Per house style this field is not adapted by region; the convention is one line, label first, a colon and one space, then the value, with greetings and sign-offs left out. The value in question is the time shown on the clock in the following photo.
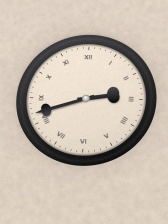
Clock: 2:42
